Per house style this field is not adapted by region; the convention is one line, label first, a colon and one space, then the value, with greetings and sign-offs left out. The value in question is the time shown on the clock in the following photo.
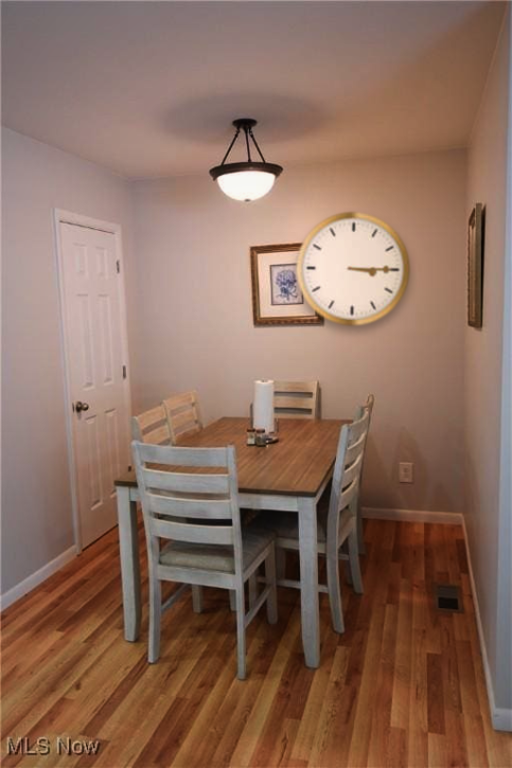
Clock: 3:15
